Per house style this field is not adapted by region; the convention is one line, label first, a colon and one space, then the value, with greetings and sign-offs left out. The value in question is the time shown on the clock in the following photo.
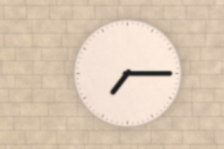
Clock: 7:15
